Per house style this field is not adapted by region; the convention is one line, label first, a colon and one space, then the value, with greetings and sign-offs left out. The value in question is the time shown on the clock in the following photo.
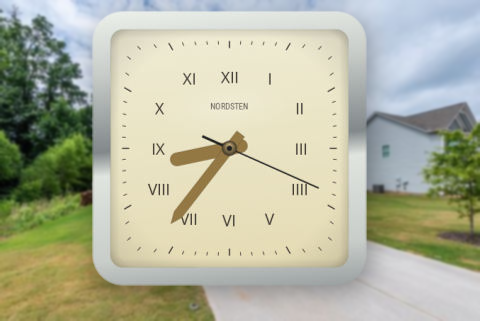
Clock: 8:36:19
